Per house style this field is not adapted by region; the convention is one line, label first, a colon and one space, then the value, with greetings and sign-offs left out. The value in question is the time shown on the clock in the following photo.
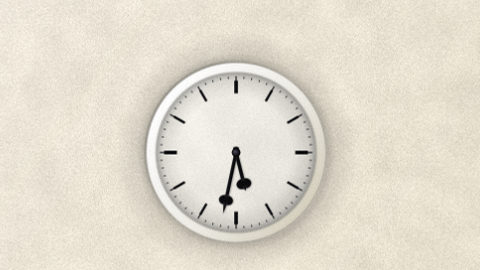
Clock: 5:32
